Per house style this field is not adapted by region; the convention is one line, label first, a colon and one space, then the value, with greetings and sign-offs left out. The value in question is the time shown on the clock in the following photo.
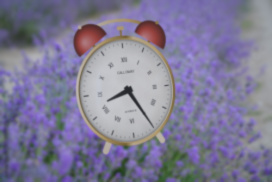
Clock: 8:25
